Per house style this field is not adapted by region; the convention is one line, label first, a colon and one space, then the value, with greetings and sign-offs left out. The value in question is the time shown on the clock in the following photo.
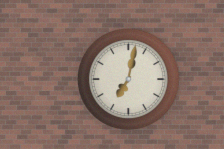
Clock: 7:02
